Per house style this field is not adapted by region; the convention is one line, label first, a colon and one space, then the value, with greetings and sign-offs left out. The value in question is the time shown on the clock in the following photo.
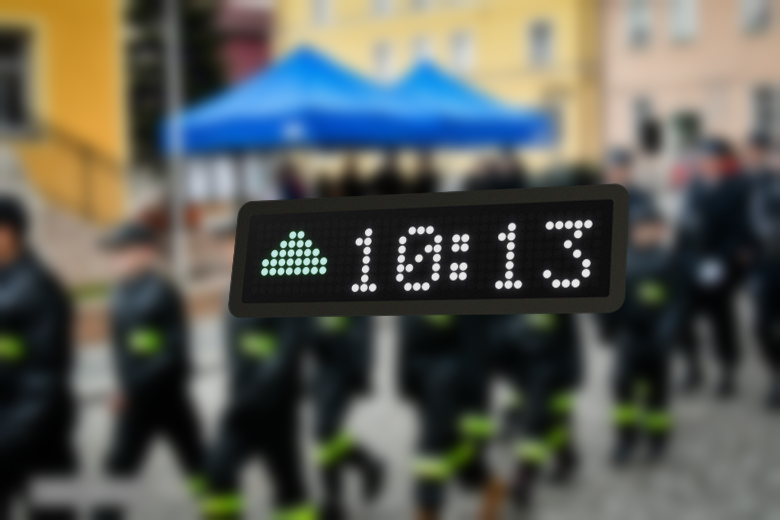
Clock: 10:13
